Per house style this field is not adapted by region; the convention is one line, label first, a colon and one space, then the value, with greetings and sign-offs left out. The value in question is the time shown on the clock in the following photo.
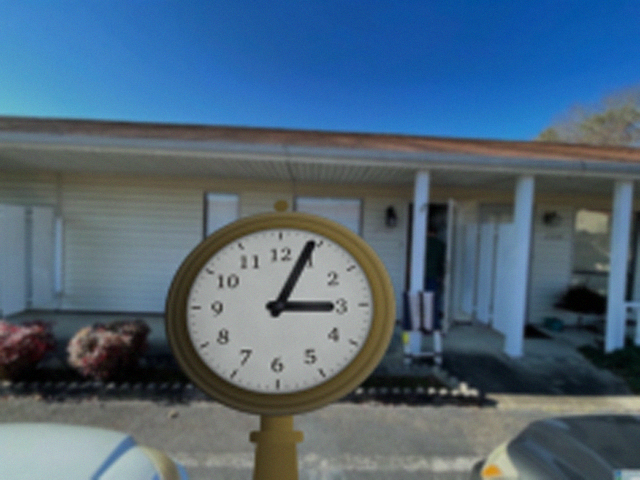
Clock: 3:04
